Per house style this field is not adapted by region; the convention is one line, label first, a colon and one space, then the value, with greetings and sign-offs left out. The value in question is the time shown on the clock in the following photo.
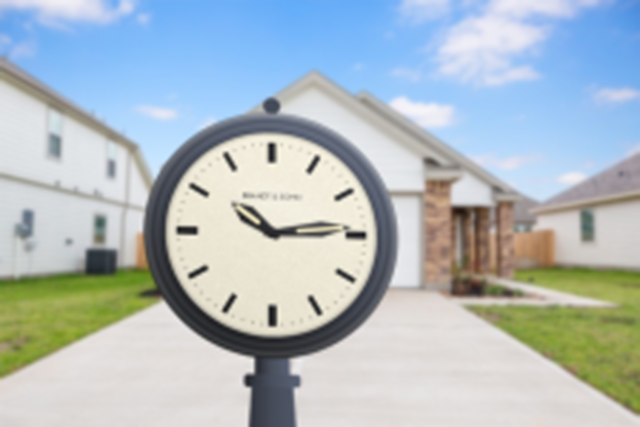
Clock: 10:14
